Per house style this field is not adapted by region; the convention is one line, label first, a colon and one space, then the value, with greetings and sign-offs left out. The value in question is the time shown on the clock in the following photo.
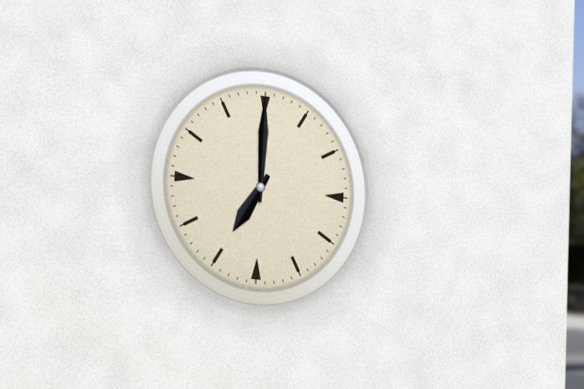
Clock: 7:00
